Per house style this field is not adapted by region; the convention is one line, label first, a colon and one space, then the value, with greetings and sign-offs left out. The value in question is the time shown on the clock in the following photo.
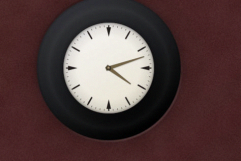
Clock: 4:12
